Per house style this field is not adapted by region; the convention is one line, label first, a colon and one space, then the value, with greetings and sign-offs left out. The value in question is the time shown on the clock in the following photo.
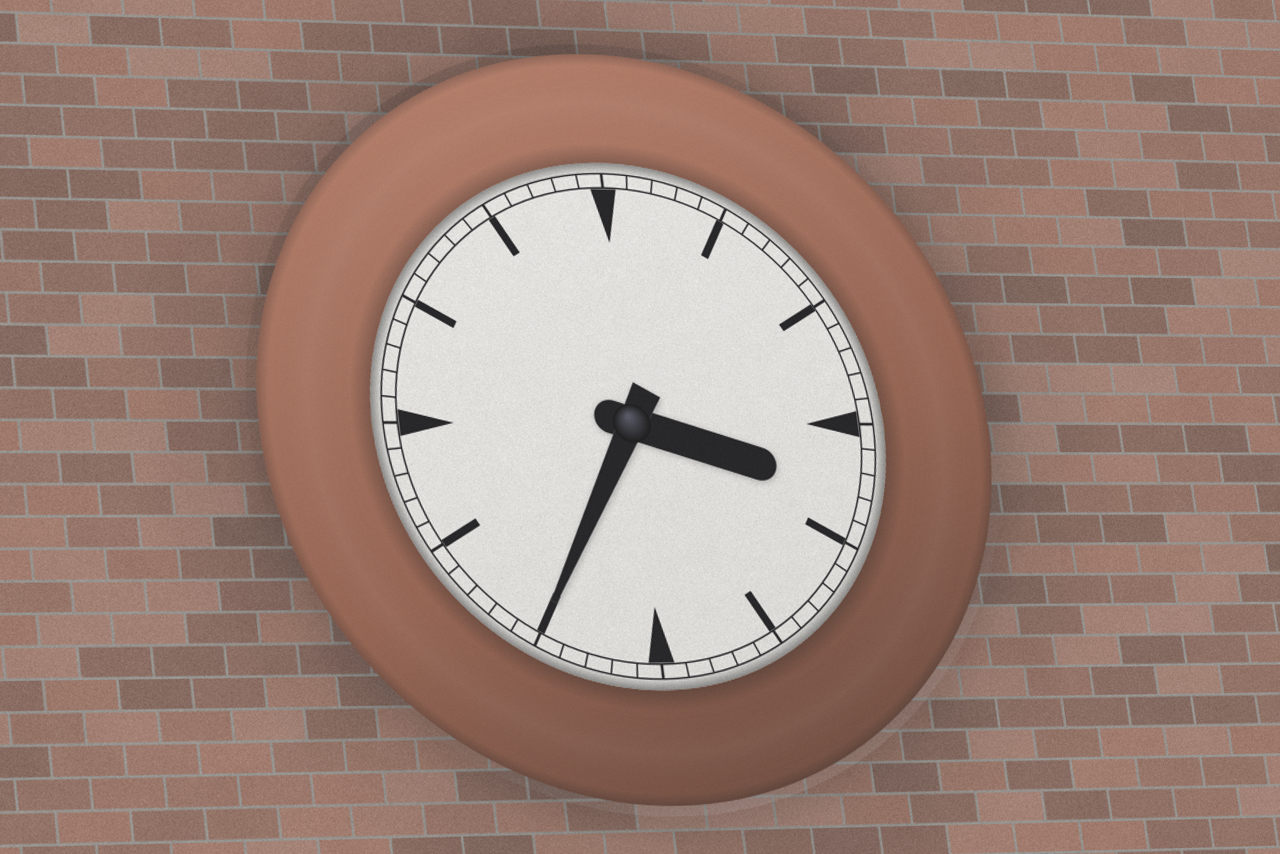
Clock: 3:35
